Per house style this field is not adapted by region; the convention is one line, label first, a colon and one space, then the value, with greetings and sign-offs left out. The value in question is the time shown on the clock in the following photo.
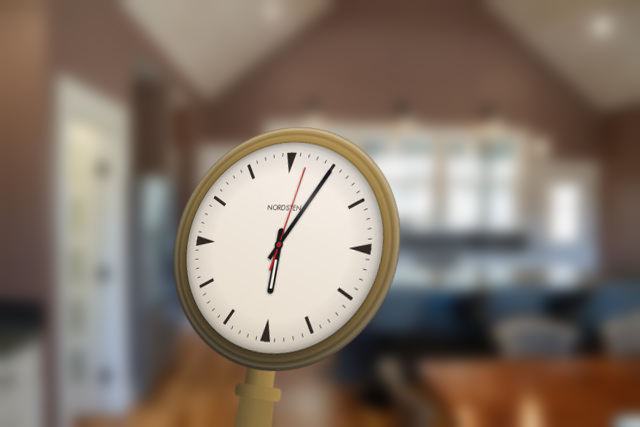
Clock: 6:05:02
